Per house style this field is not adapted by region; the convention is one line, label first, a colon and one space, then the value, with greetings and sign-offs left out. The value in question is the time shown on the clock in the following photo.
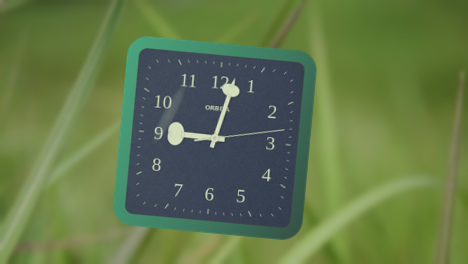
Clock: 9:02:13
